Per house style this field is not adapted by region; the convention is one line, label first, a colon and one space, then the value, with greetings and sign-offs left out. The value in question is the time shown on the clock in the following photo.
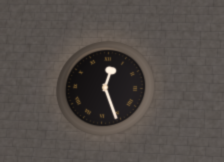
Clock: 12:26
